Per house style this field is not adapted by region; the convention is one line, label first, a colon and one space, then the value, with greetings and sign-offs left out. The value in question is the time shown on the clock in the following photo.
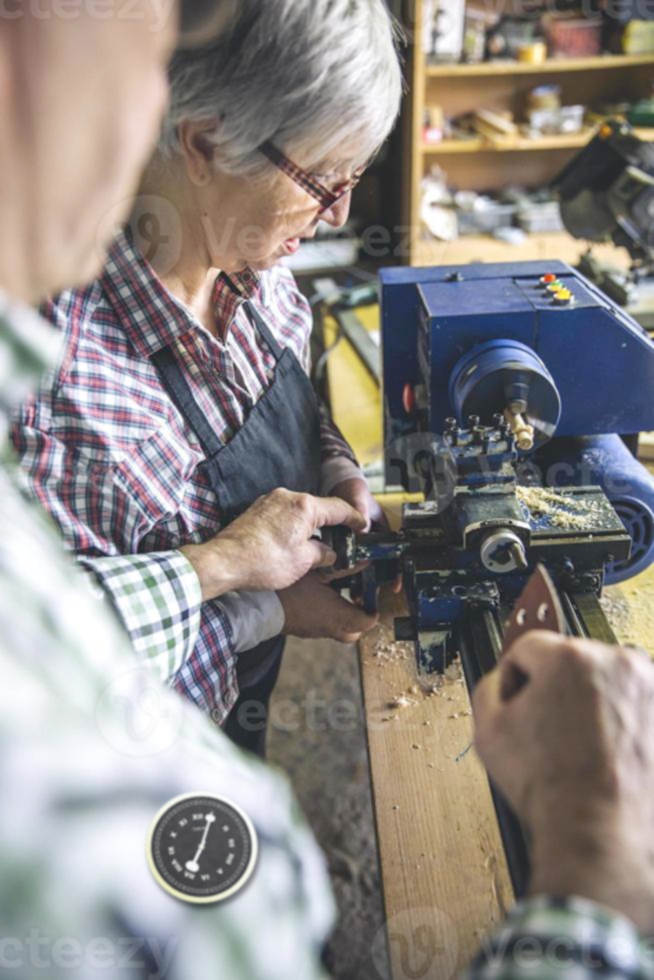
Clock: 7:04
